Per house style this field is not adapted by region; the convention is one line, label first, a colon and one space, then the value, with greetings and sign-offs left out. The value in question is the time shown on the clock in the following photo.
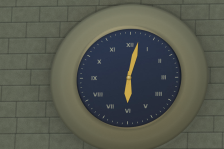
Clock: 6:02
